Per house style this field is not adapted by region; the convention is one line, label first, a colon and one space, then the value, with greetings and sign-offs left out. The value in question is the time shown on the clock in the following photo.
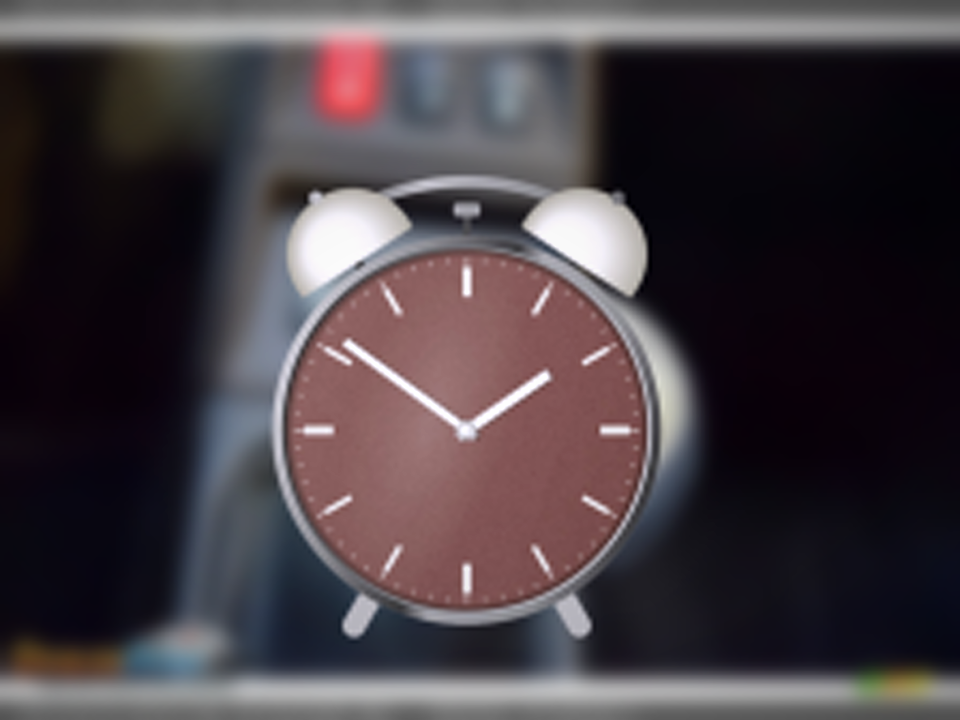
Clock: 1:51
